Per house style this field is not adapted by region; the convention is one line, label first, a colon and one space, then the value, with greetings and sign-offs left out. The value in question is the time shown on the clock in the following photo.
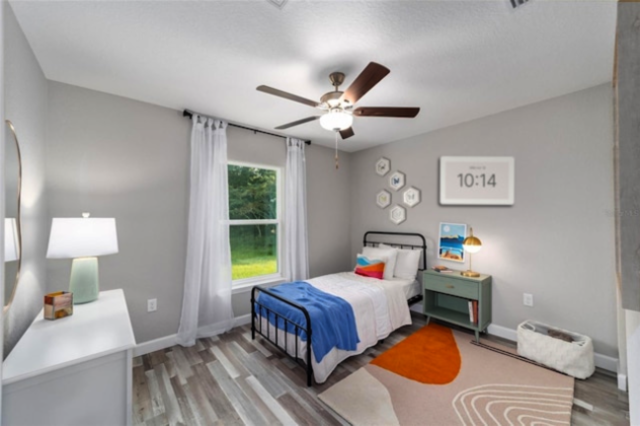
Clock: 10:14
